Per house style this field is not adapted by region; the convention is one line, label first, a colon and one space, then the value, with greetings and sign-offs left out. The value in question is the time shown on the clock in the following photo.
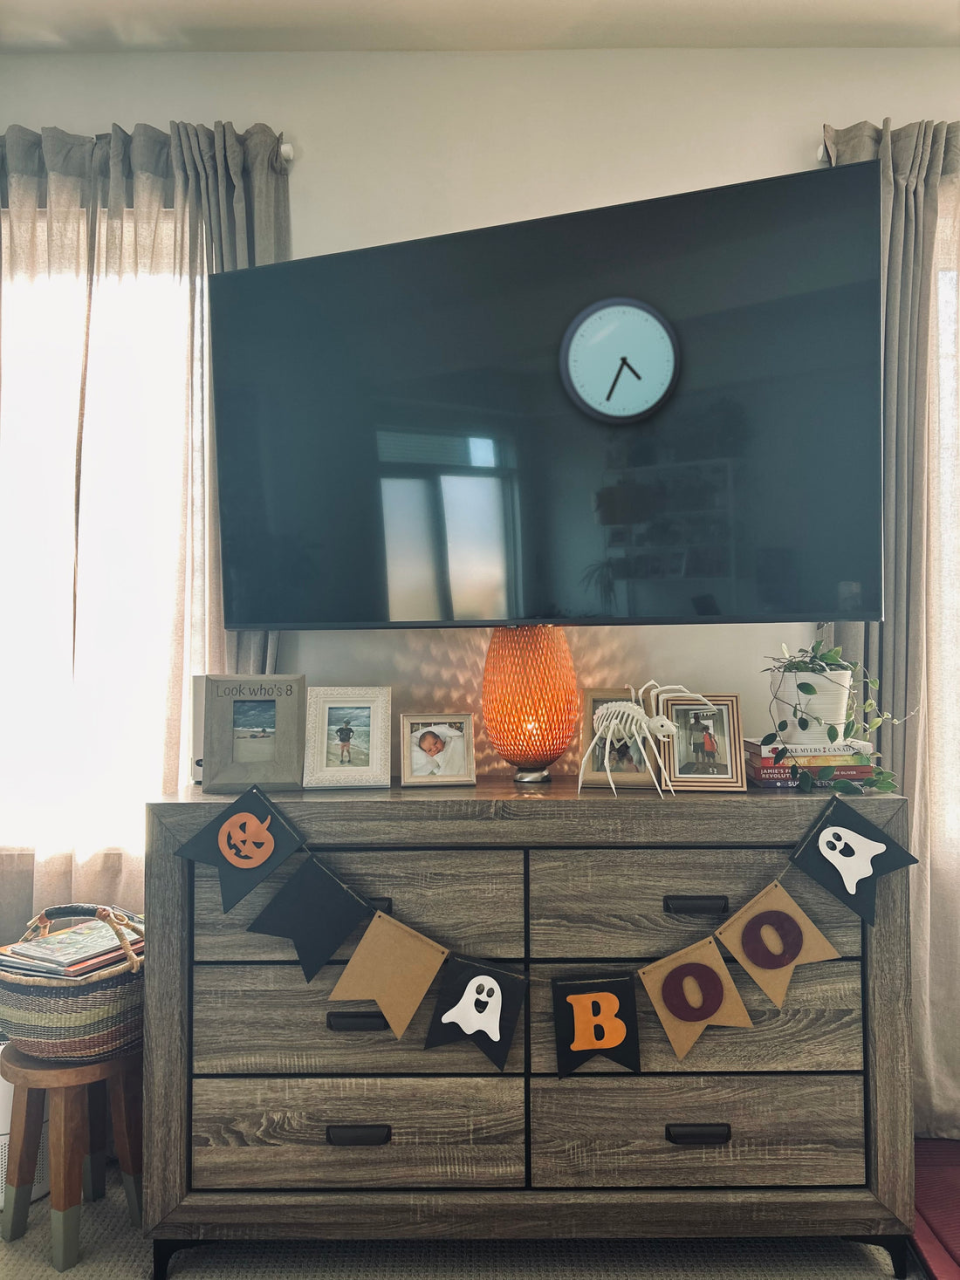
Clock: 4:34
